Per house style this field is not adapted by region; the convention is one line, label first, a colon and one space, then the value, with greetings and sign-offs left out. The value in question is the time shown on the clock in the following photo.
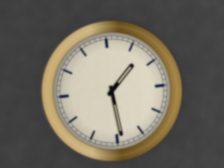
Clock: 1:29
